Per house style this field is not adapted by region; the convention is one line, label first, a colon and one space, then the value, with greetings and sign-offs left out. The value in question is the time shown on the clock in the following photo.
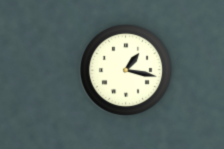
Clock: 1:17
